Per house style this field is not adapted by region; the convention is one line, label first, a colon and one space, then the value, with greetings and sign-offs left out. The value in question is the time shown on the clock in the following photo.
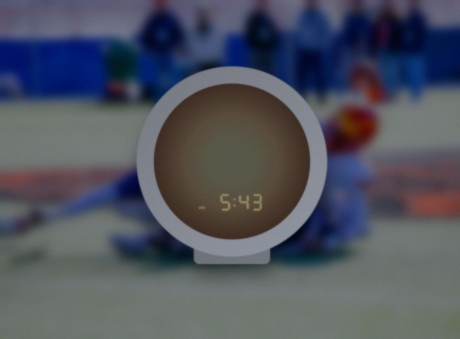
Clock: 5:43
